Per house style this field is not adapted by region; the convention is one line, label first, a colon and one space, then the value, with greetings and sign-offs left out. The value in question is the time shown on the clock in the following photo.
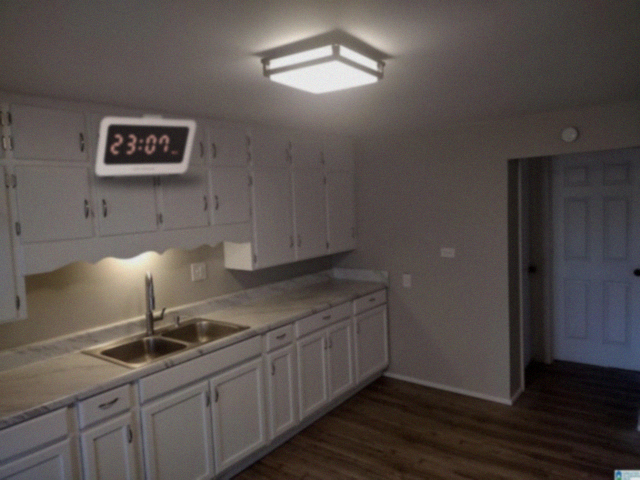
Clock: 23:07
